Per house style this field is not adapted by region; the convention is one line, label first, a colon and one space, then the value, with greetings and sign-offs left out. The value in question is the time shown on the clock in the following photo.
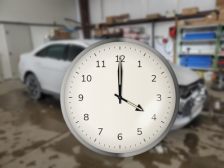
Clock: 4:00
